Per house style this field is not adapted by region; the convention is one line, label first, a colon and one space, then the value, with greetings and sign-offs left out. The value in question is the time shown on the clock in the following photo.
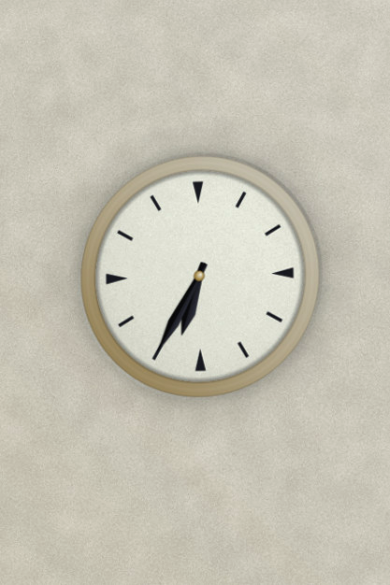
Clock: 6:35
